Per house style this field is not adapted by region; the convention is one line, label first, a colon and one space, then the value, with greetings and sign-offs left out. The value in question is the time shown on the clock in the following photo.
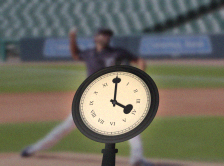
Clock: 4:00
